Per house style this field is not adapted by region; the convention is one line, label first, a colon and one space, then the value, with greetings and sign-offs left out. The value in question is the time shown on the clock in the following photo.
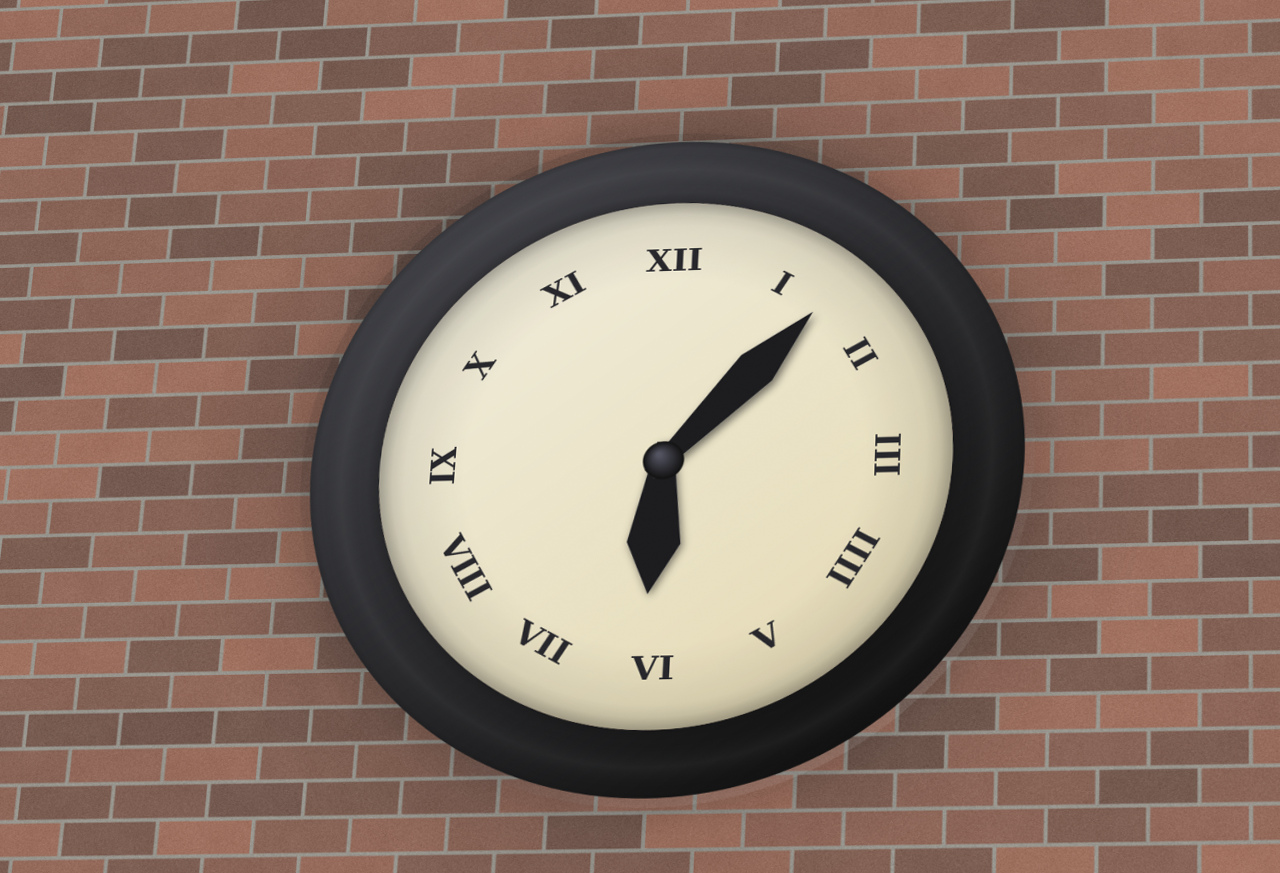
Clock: 6:07
